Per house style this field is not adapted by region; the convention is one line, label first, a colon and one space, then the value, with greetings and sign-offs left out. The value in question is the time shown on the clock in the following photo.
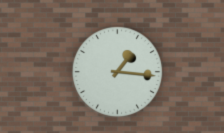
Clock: 1:16
